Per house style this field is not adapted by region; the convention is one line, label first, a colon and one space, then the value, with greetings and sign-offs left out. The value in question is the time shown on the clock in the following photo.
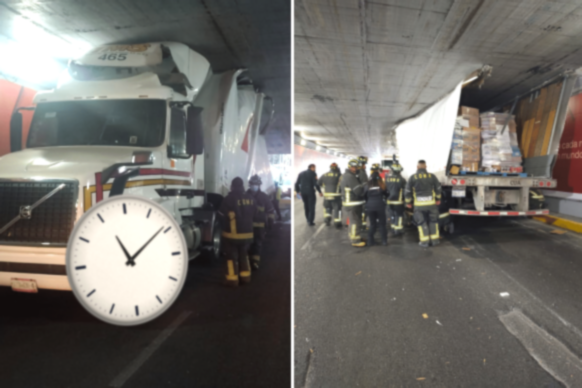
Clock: 11:09
